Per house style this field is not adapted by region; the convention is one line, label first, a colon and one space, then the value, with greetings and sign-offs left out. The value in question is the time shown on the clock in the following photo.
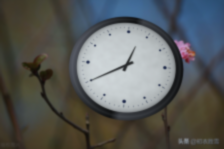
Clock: 12:40
